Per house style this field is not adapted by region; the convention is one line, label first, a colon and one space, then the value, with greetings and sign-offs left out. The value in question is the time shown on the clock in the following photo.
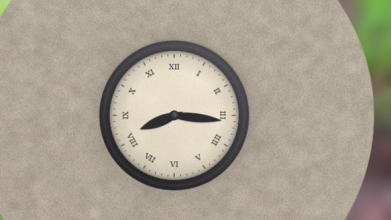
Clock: 8:16
